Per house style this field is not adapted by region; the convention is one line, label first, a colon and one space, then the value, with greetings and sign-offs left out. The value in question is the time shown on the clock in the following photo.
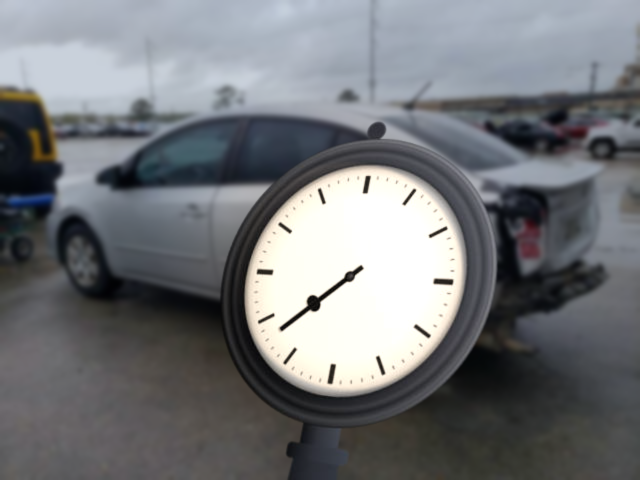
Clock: 7:38
